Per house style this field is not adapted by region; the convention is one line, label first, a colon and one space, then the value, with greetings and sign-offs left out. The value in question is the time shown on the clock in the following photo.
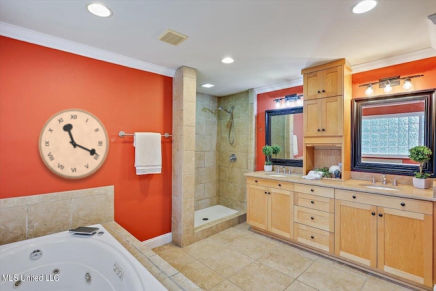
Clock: 11:19
